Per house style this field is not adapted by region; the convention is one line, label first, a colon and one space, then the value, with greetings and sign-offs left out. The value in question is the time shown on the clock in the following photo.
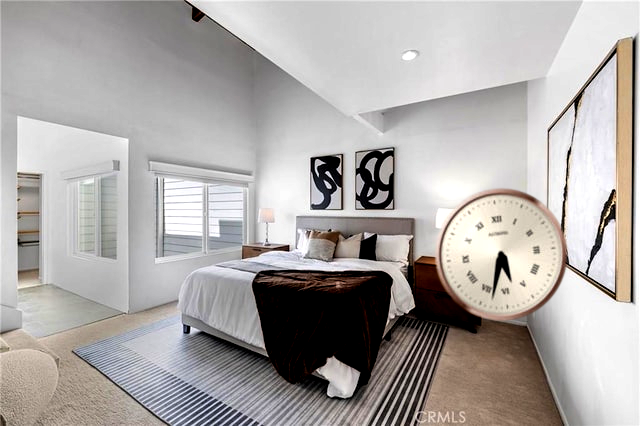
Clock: 5:33
